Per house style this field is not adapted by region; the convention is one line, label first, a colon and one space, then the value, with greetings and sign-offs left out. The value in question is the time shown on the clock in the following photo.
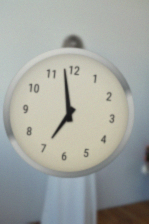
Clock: 6:58
